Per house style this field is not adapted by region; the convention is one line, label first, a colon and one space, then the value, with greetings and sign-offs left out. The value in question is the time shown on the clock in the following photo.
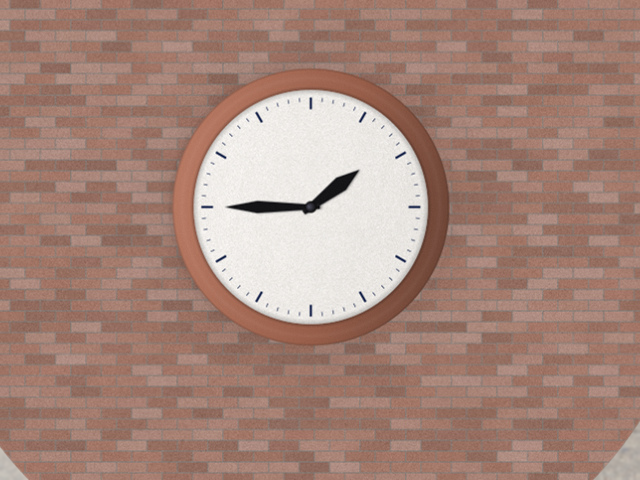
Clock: 1:45
